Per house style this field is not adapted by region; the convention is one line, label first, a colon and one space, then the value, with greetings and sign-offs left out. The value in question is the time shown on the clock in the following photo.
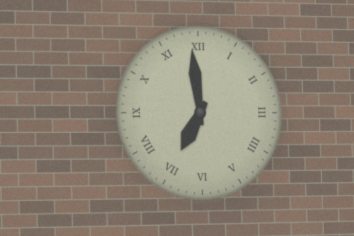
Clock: 6:59
